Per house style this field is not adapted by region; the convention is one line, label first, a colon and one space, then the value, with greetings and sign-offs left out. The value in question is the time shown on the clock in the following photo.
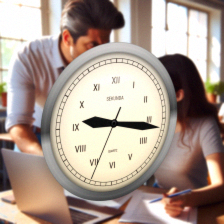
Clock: 9:16:34
